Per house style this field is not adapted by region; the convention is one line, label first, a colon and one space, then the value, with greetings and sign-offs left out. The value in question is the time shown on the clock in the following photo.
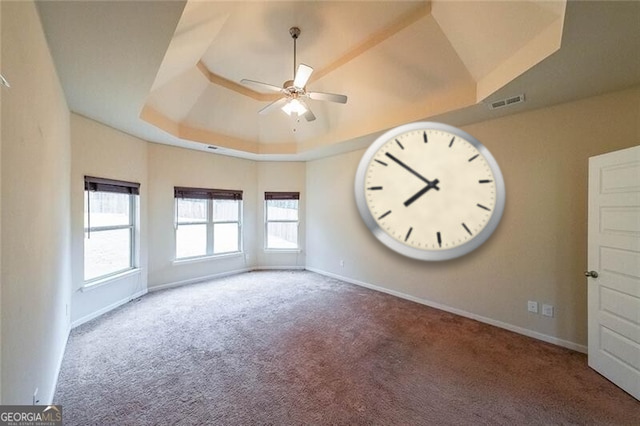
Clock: 7:52
